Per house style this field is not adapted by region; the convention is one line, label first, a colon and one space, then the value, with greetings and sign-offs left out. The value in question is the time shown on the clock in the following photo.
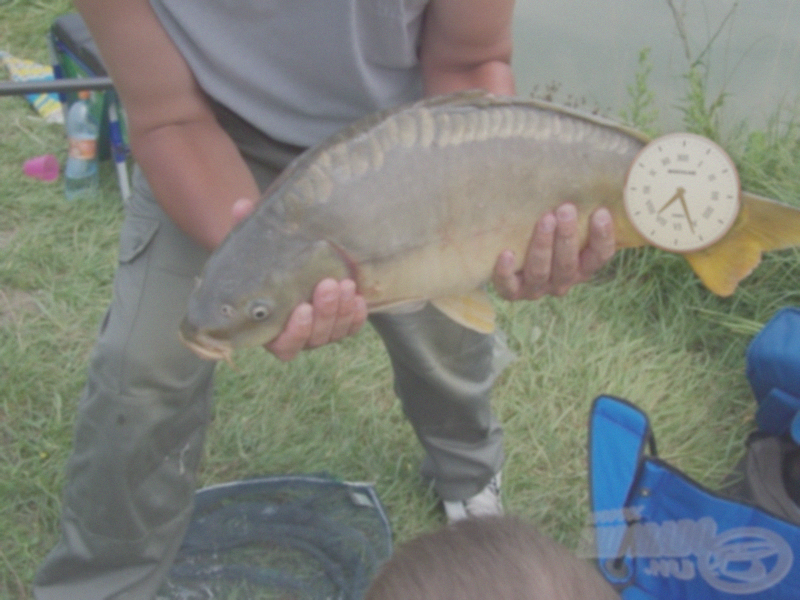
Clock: 7:26
